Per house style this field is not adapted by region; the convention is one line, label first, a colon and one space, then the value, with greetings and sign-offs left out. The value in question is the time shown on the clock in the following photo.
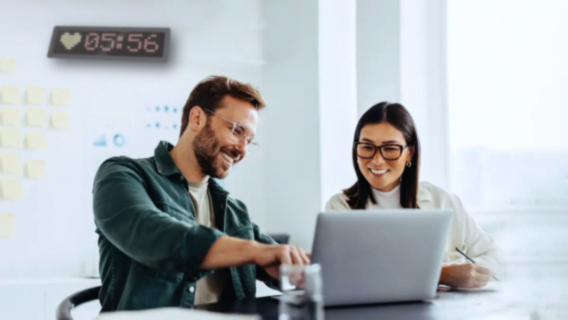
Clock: 5:56
